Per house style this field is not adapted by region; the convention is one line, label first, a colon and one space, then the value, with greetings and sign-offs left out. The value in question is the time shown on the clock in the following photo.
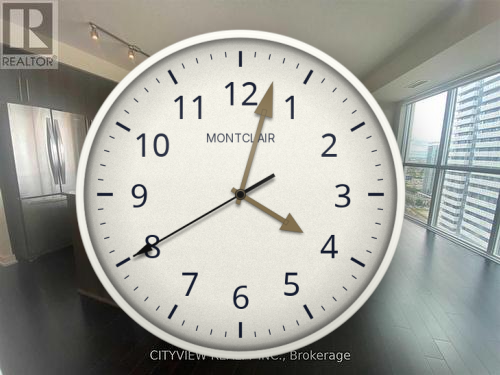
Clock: 4:02:40
